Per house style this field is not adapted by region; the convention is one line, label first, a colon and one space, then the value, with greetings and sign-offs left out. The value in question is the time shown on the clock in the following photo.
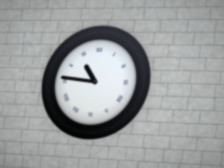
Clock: 10:46
